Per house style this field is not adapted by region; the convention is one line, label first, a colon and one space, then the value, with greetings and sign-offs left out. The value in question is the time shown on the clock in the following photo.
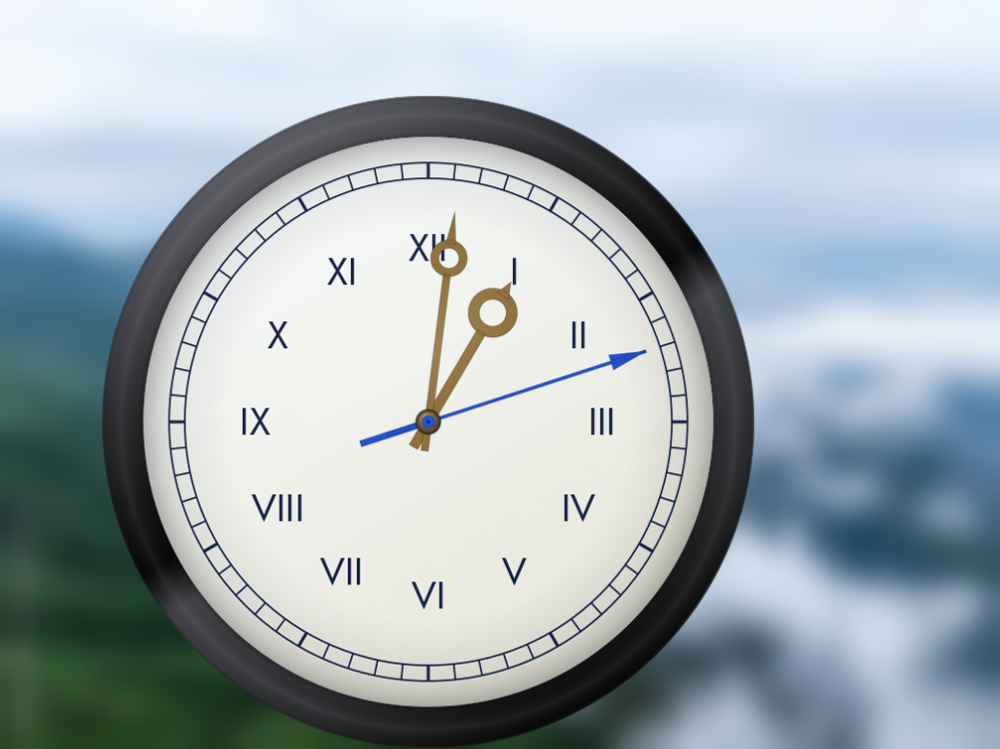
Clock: 1:01:12
